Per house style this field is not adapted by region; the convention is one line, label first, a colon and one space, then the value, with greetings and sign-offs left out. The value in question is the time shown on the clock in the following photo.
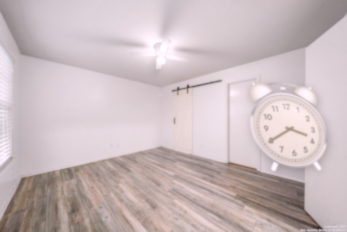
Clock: 3:40
